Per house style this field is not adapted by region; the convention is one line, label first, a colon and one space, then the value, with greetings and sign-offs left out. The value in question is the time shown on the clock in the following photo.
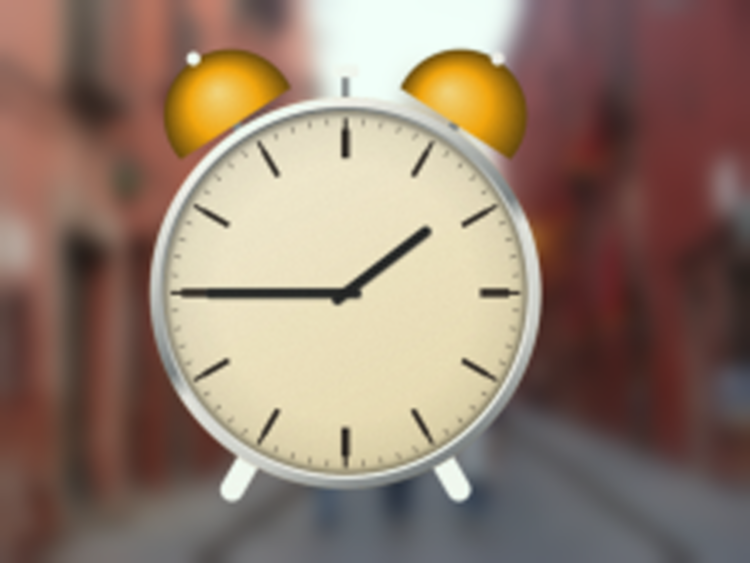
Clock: 1:45
